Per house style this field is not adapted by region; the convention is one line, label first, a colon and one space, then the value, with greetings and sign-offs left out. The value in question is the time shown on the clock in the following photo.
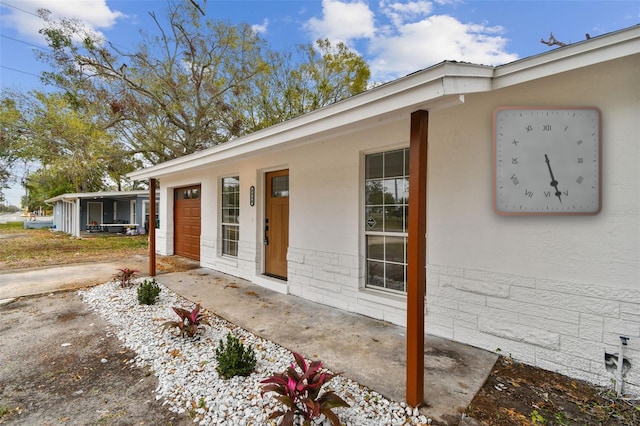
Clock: 5:27
